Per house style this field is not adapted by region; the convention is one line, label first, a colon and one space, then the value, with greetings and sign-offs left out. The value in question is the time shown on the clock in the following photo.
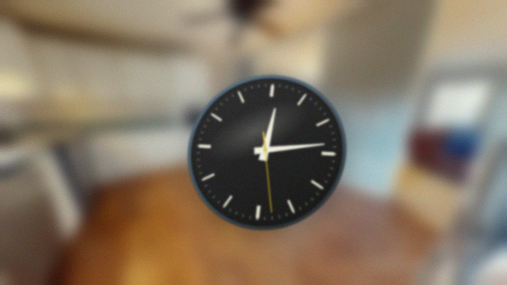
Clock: 12:13:28
